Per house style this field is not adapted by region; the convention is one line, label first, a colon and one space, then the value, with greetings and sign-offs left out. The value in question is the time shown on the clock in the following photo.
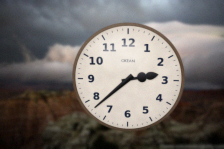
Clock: 2:38
